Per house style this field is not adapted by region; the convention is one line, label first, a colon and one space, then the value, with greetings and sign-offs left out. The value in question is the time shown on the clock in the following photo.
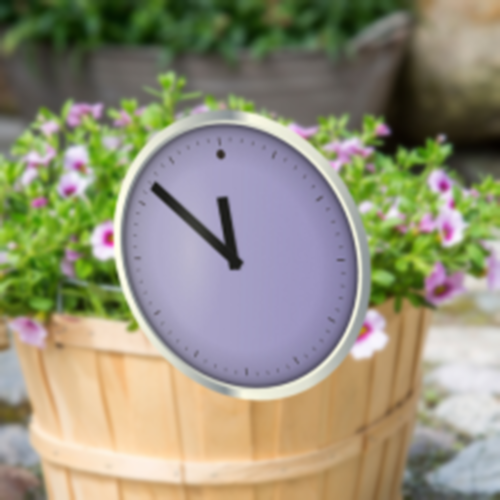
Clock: 11:52
